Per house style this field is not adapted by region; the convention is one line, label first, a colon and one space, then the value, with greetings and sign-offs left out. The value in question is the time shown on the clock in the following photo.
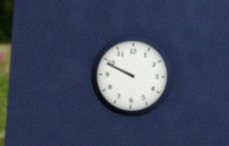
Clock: 9:49
